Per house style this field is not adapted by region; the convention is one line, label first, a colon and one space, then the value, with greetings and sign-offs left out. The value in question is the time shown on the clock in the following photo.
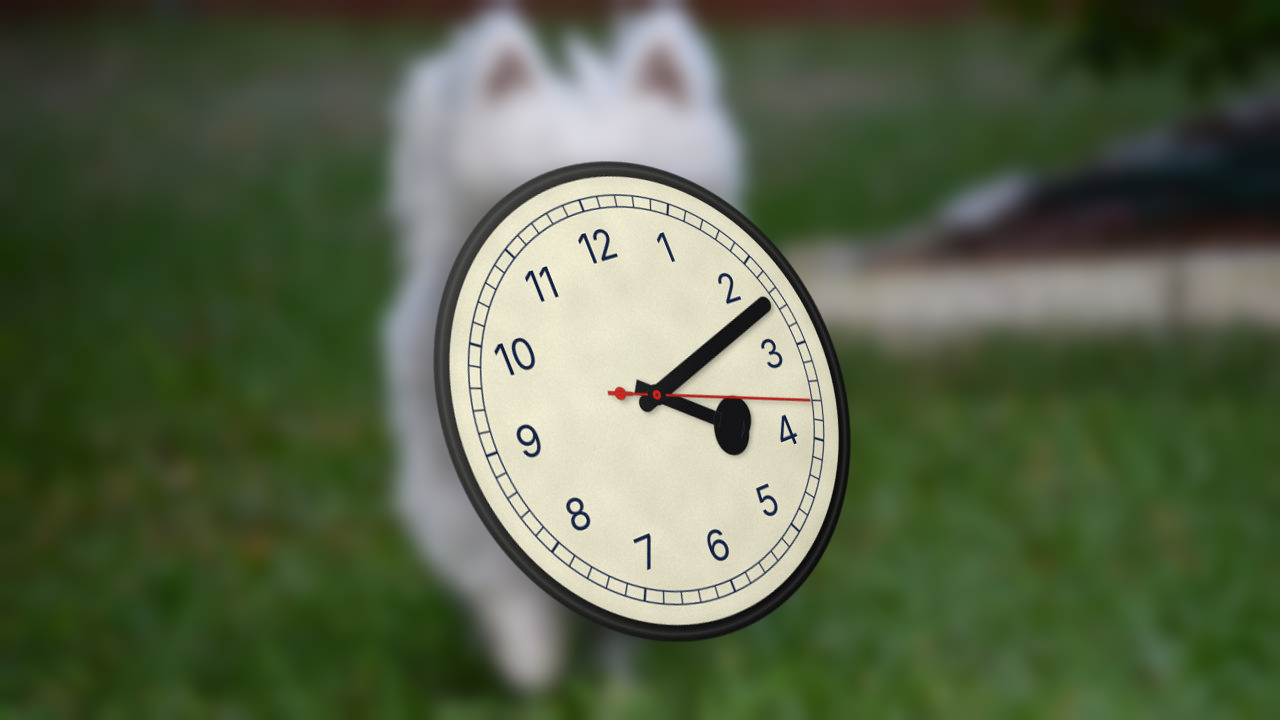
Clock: 4:12:18
